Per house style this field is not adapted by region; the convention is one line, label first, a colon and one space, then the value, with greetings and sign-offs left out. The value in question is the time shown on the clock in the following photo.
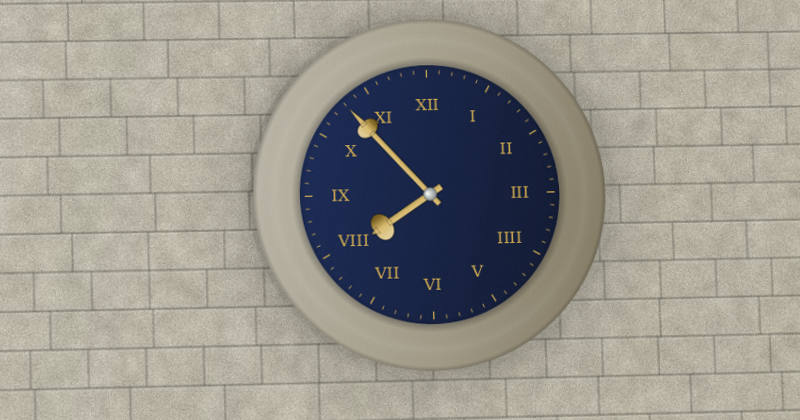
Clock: 7:53
